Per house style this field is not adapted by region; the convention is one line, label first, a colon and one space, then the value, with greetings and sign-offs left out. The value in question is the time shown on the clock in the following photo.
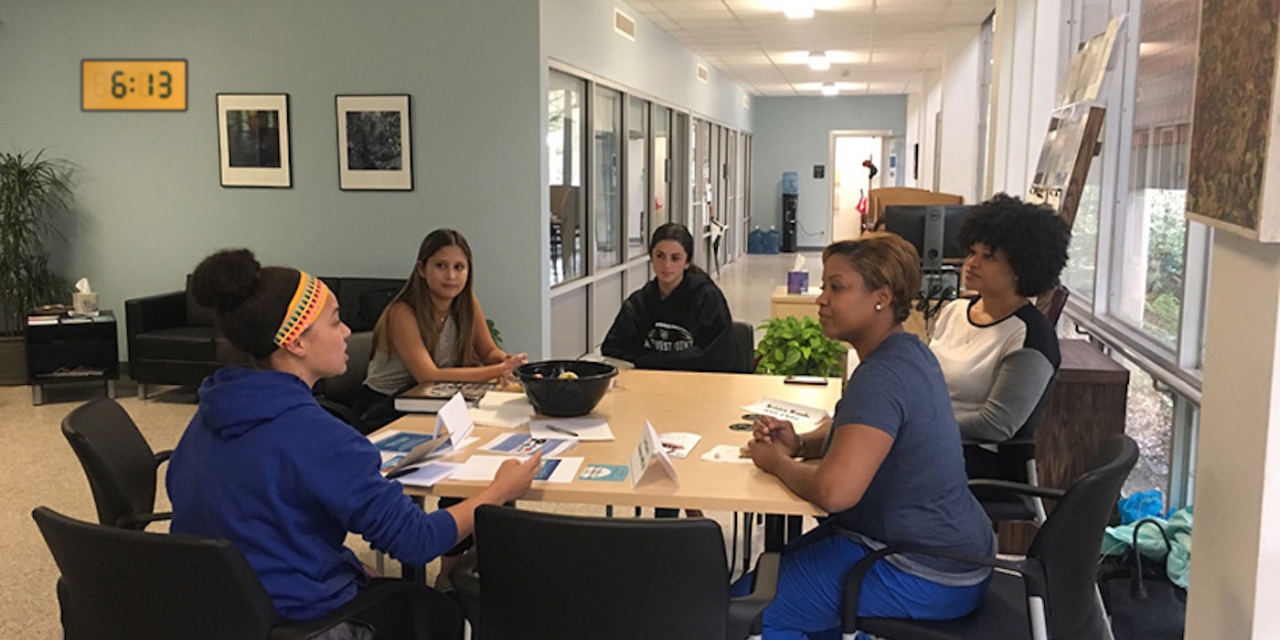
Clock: 6:13
